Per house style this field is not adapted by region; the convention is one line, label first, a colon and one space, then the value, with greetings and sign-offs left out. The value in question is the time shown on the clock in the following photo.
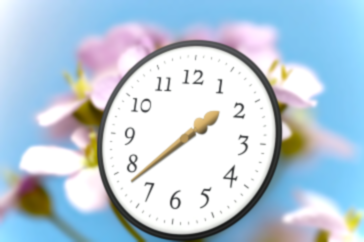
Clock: 1:38
